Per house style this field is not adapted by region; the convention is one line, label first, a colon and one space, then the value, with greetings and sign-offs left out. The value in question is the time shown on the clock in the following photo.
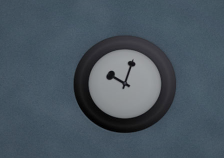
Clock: 10:03
